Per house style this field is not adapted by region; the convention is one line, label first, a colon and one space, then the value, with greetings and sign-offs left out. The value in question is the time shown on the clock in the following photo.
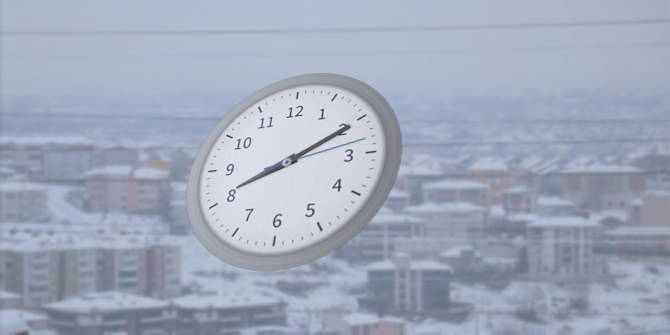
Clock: 8:10:13
